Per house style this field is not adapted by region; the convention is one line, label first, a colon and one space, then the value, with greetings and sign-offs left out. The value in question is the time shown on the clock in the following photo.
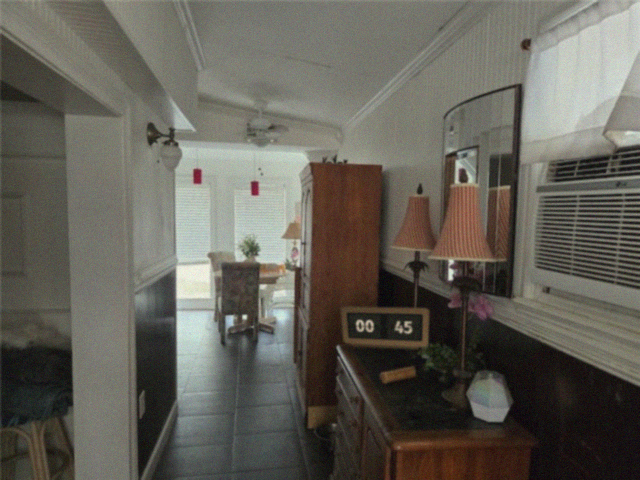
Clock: 0:45
